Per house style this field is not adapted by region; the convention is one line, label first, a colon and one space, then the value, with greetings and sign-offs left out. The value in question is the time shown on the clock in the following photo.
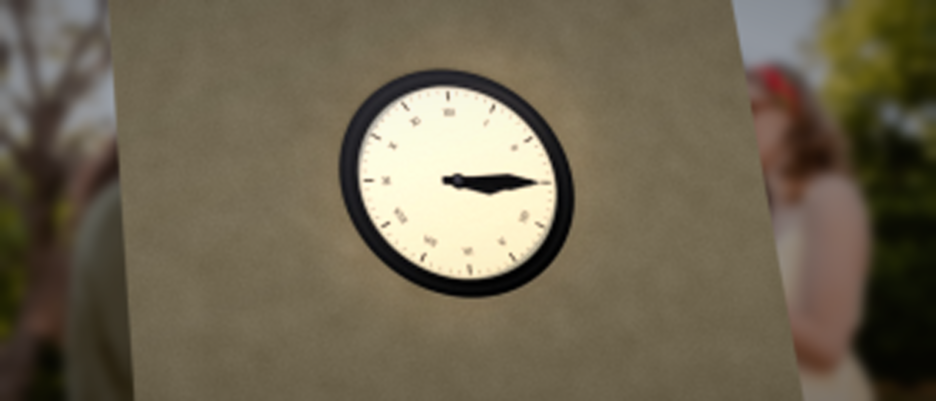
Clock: 3:15
